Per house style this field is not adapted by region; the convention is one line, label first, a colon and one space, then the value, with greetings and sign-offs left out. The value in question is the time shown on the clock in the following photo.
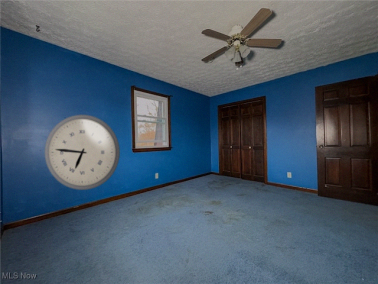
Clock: 6:46
